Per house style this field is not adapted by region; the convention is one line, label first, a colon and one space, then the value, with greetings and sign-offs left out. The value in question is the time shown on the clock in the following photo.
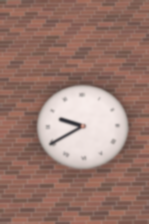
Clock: 9:40
